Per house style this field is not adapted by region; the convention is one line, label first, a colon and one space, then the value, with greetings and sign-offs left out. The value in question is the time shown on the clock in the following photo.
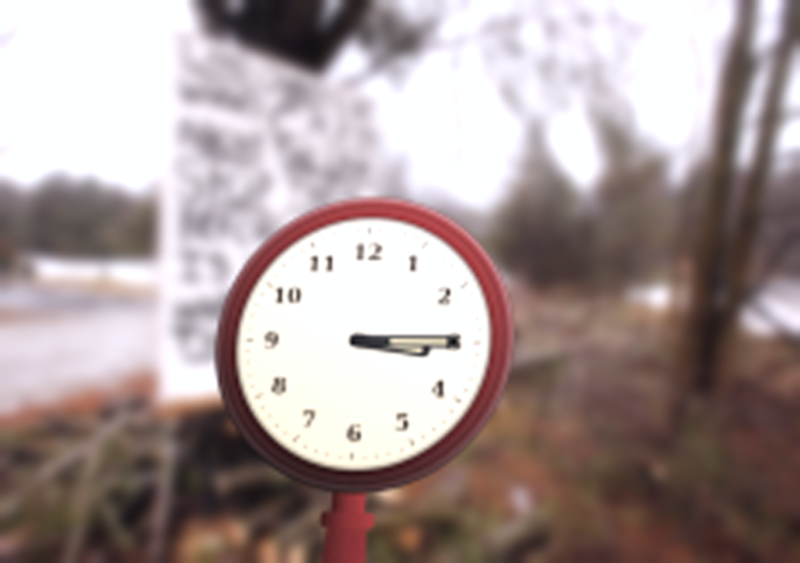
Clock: 3:15
